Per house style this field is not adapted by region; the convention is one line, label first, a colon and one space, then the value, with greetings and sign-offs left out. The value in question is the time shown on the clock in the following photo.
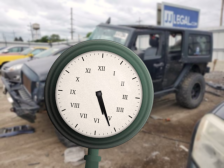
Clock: 5:26
